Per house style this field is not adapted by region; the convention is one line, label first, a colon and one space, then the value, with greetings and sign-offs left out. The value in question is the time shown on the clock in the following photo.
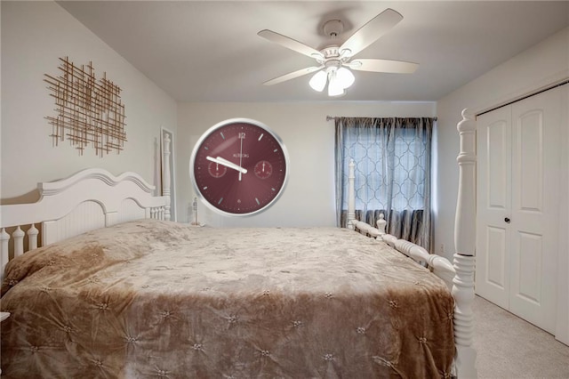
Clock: 9:48
